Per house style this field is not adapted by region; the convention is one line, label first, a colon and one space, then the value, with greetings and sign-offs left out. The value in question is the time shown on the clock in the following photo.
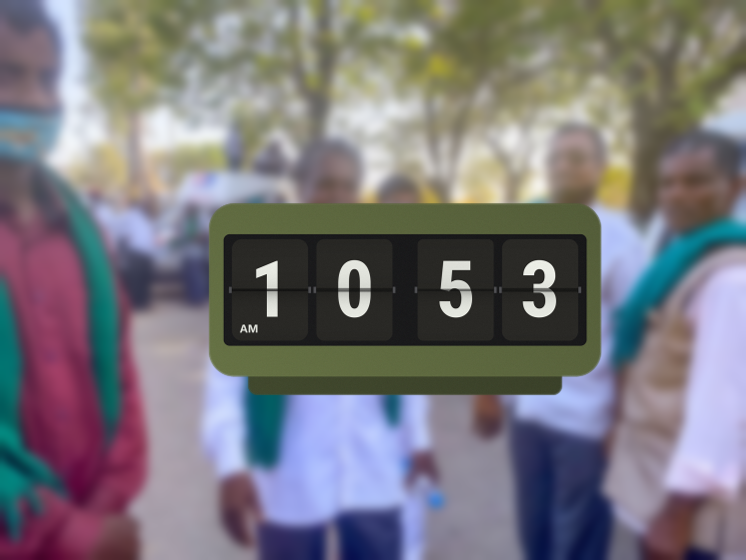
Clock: 10:53
